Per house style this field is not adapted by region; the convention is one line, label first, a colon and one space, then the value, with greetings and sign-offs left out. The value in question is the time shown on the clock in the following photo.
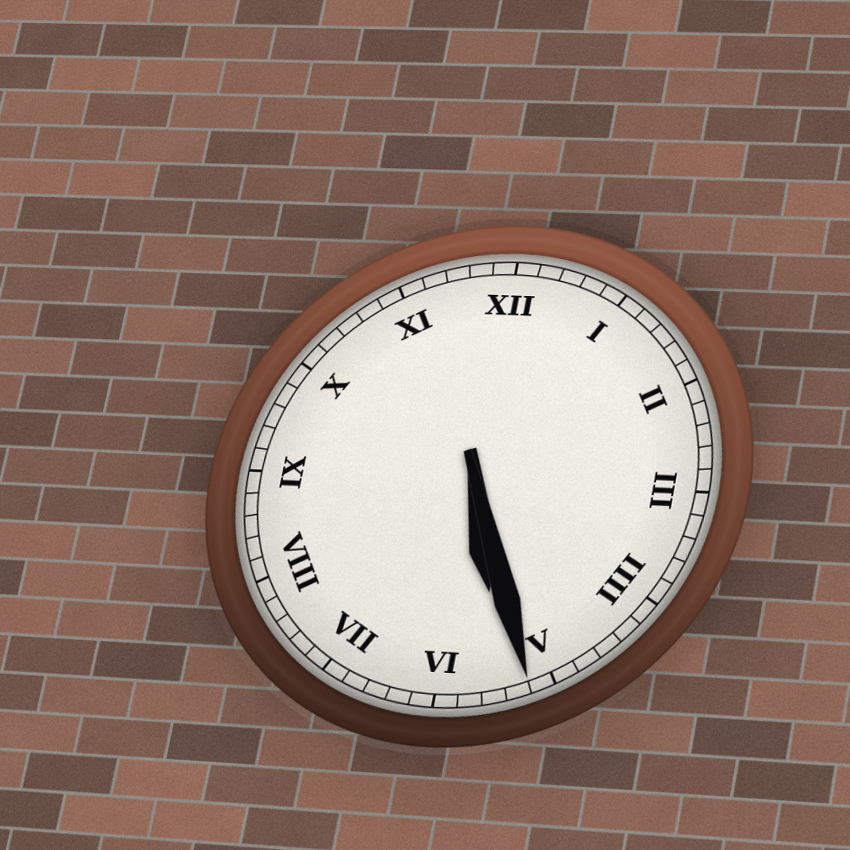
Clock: 5:26
